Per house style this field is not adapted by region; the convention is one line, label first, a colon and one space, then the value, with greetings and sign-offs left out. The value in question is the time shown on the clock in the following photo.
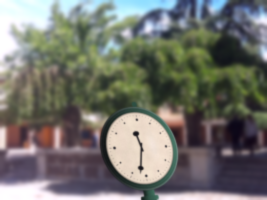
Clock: 11:32
